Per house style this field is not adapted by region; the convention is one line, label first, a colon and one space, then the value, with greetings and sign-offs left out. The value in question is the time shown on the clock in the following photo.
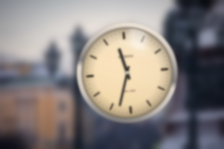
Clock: 11:33
